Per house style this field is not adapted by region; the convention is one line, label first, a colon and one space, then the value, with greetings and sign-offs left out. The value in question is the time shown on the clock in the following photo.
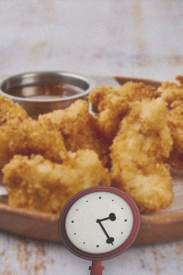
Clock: 2:25
